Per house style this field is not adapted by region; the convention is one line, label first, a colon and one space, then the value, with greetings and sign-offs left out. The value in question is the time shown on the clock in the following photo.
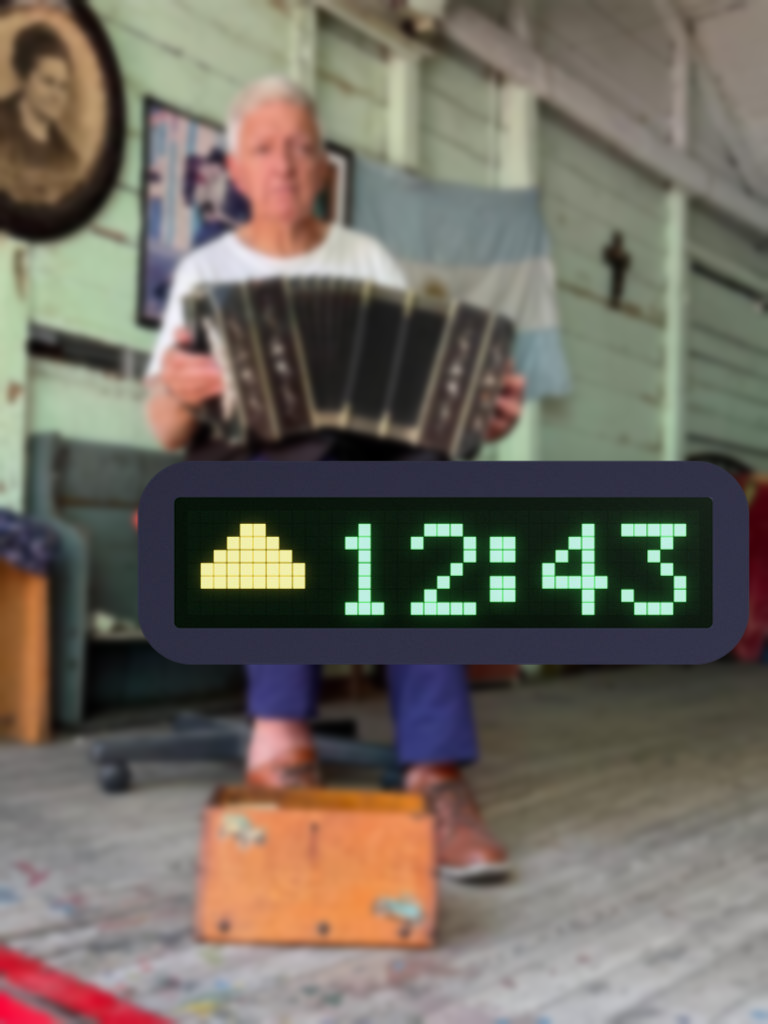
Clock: 12:43
